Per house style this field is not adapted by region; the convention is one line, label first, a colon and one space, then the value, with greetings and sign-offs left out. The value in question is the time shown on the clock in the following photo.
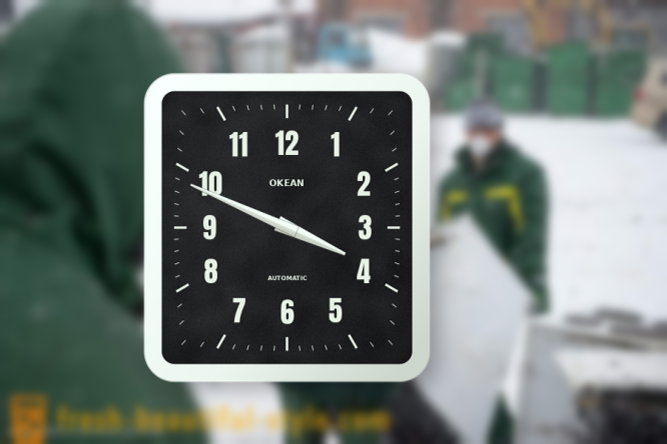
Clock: 3:49
